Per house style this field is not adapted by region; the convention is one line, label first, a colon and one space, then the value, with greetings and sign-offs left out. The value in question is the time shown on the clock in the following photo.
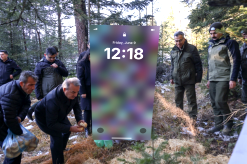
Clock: 12:18
